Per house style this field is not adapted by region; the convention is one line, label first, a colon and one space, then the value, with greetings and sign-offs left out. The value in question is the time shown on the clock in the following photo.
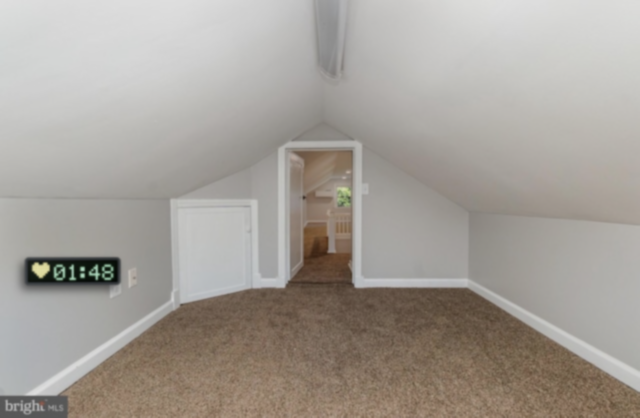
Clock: 1:48
